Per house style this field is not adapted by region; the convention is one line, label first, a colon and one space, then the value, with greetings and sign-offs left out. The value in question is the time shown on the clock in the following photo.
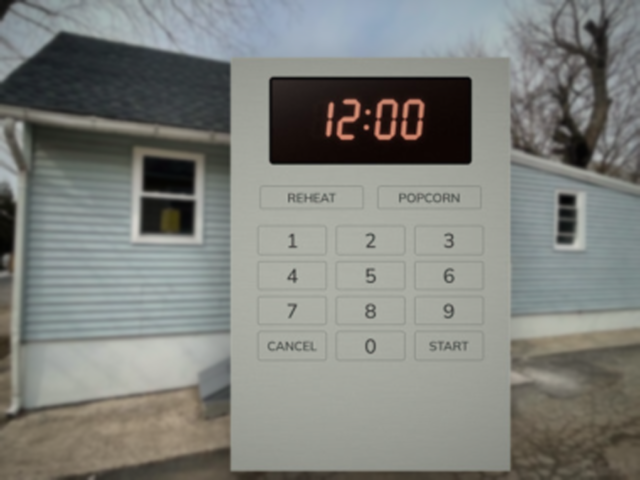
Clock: 12:00
